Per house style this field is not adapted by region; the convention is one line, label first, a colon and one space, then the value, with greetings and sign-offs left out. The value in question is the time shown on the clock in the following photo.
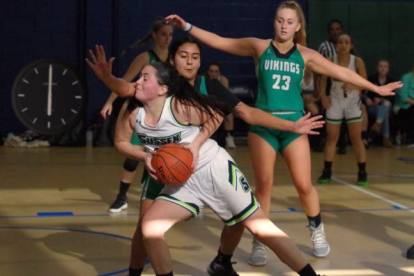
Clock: 6:00
